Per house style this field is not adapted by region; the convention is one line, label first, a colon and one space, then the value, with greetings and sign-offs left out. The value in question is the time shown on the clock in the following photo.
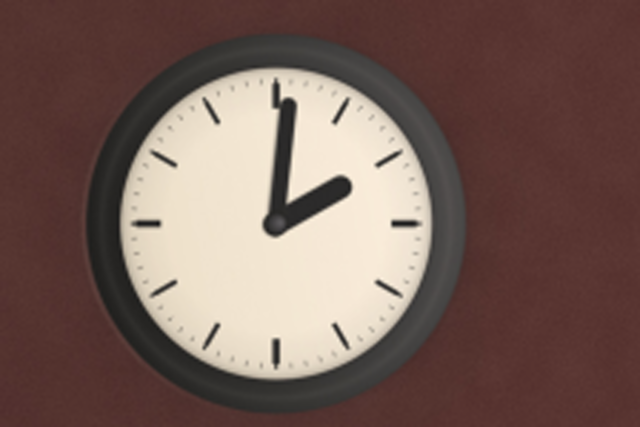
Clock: 2:01
